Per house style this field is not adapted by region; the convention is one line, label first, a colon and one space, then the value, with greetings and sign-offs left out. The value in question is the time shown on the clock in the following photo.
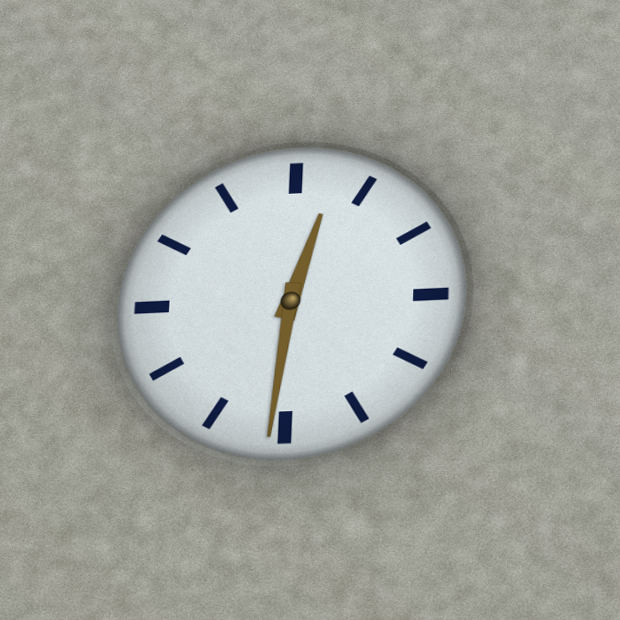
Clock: 12:31
